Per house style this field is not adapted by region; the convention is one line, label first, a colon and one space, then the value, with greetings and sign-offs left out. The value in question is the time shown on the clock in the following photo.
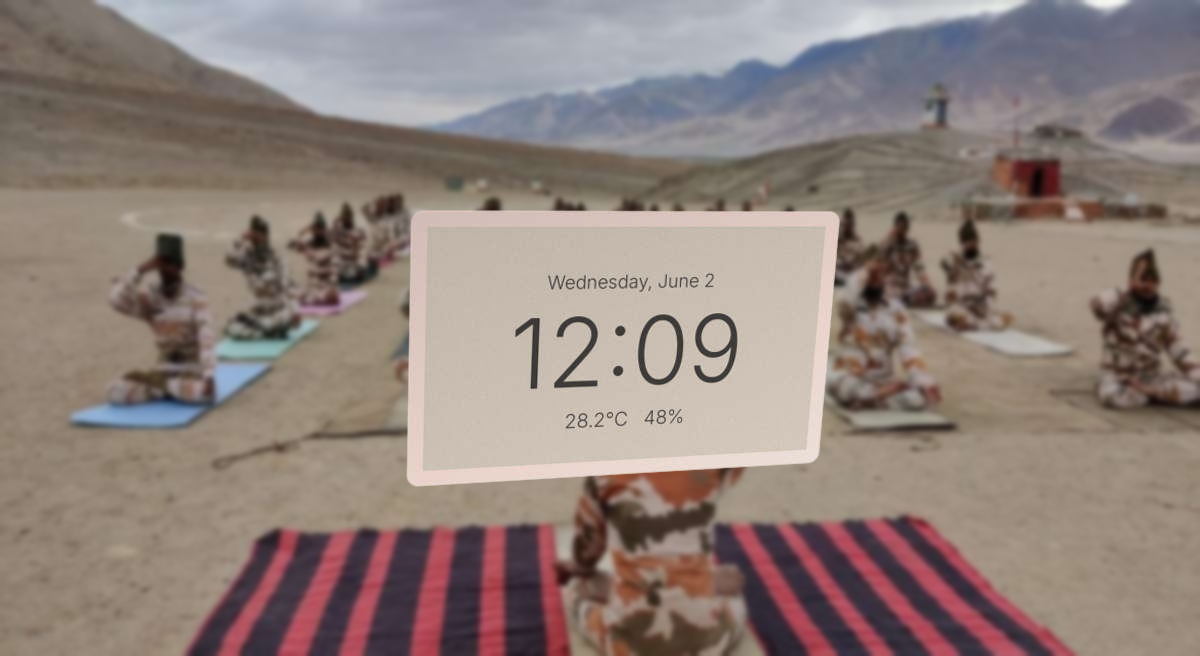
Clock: 12:09
